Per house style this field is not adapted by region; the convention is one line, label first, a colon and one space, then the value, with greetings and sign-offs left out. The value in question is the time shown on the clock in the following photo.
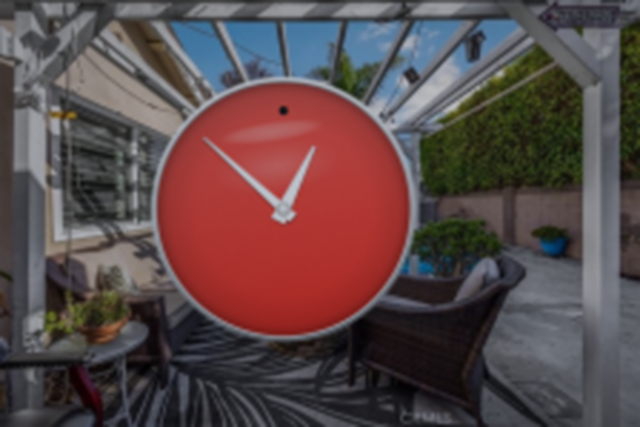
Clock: 12:52
